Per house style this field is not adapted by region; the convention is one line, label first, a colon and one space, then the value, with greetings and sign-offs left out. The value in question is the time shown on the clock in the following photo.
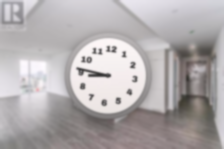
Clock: 8:46
